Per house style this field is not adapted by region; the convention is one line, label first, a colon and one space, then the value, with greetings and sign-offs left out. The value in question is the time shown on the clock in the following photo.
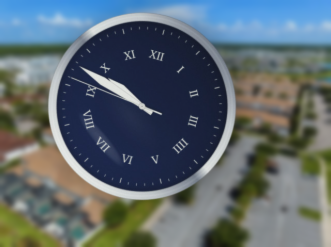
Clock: 9:47:46
